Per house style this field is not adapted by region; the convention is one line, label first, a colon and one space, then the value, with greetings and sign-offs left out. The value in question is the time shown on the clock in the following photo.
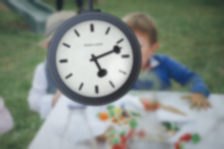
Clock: 5:12
